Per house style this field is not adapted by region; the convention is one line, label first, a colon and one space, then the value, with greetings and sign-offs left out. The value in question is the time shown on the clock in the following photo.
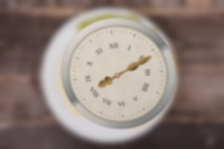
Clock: 8:11
